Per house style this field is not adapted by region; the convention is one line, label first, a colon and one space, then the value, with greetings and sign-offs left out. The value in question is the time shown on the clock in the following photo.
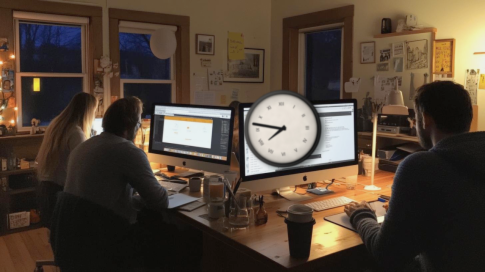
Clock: 7:47
